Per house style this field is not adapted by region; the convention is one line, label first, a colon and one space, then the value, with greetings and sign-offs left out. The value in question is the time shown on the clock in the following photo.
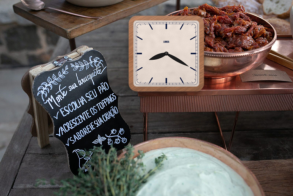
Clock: 8:20
